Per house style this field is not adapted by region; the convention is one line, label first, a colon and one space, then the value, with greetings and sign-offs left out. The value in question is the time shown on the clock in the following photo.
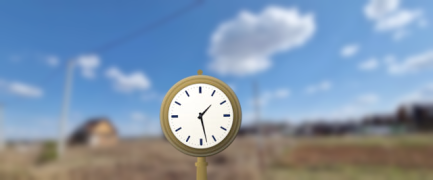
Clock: 1:28
